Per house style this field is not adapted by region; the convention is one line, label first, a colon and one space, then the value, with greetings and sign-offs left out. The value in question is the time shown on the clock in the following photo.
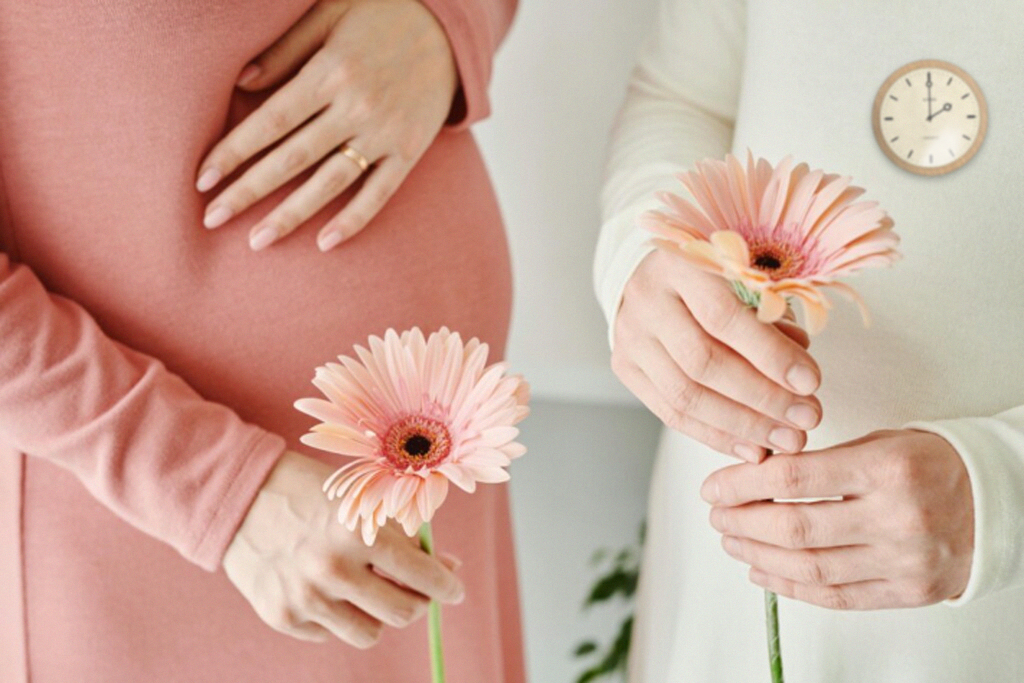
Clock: 2:00
